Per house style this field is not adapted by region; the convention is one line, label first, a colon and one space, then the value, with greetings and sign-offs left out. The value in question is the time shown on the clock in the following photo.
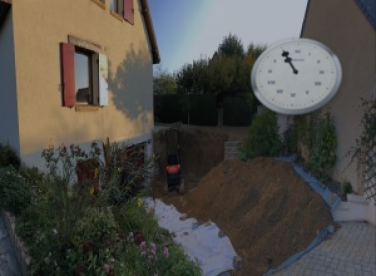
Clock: 10:55
